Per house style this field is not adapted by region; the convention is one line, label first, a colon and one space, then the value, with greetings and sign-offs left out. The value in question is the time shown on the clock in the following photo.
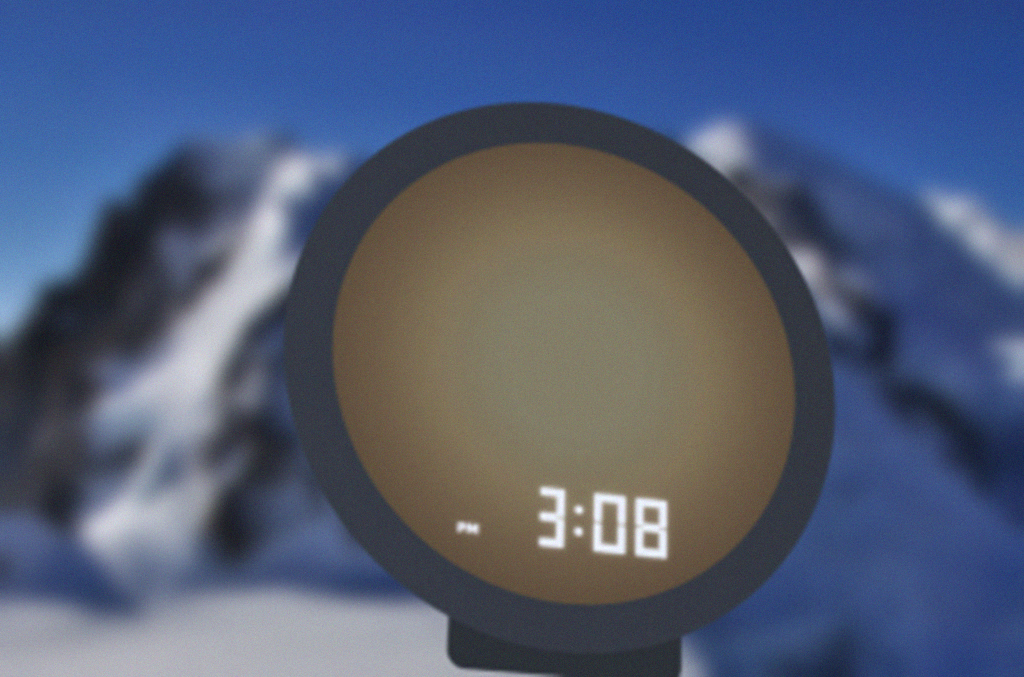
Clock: 3:08
